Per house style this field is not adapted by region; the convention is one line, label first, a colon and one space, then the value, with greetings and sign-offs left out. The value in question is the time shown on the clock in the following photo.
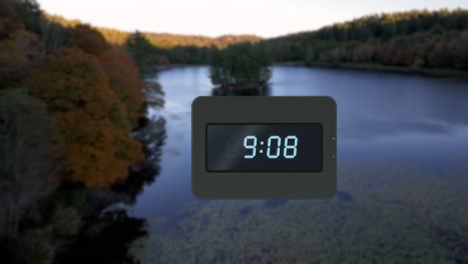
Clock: 9:08
